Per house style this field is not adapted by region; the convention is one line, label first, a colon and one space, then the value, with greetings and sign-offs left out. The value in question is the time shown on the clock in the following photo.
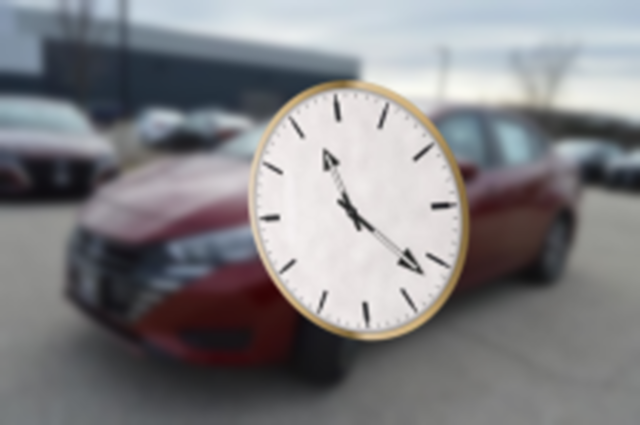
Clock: 11:22
